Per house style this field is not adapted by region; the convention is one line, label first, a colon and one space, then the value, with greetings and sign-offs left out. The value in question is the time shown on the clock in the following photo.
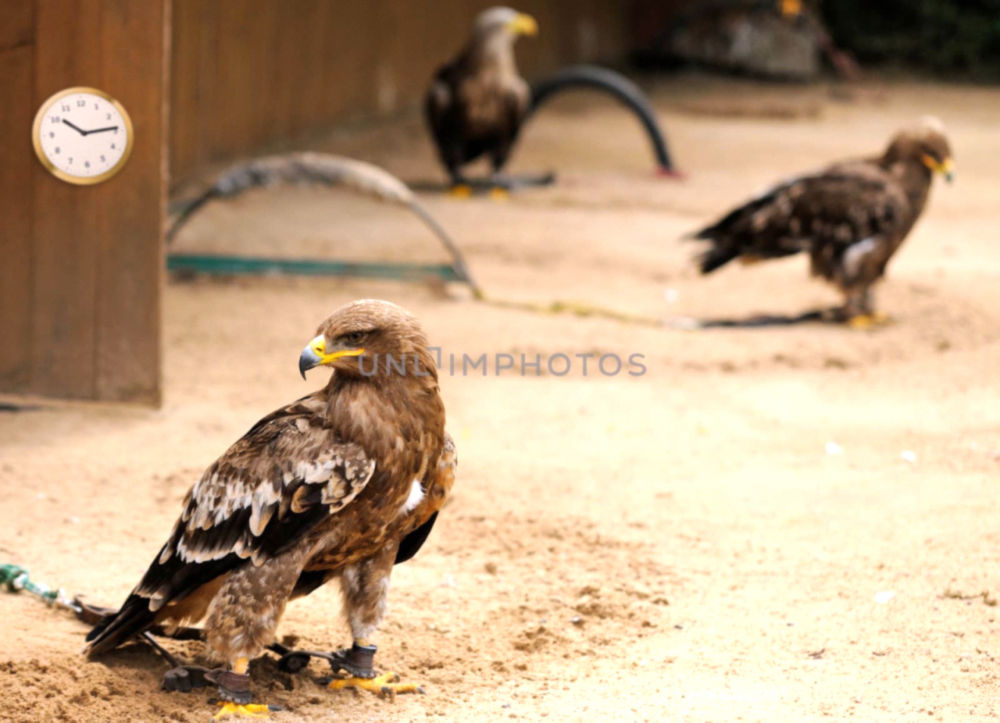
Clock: 10:14
